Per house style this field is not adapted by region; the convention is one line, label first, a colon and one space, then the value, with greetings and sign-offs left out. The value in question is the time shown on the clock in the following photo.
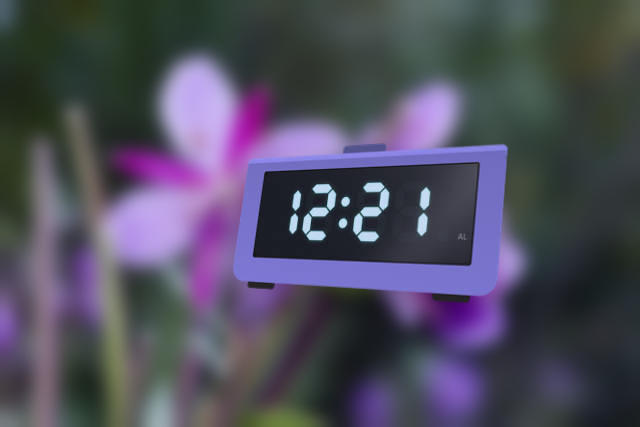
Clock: 12:21
